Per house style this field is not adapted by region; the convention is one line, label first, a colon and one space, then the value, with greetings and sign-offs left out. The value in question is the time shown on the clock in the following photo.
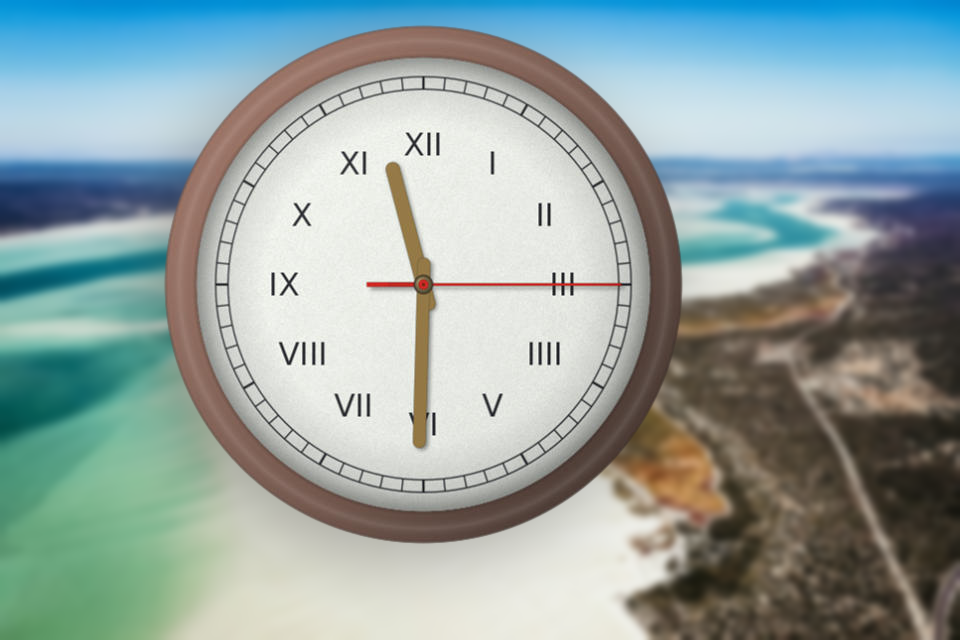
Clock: 11:30:15
